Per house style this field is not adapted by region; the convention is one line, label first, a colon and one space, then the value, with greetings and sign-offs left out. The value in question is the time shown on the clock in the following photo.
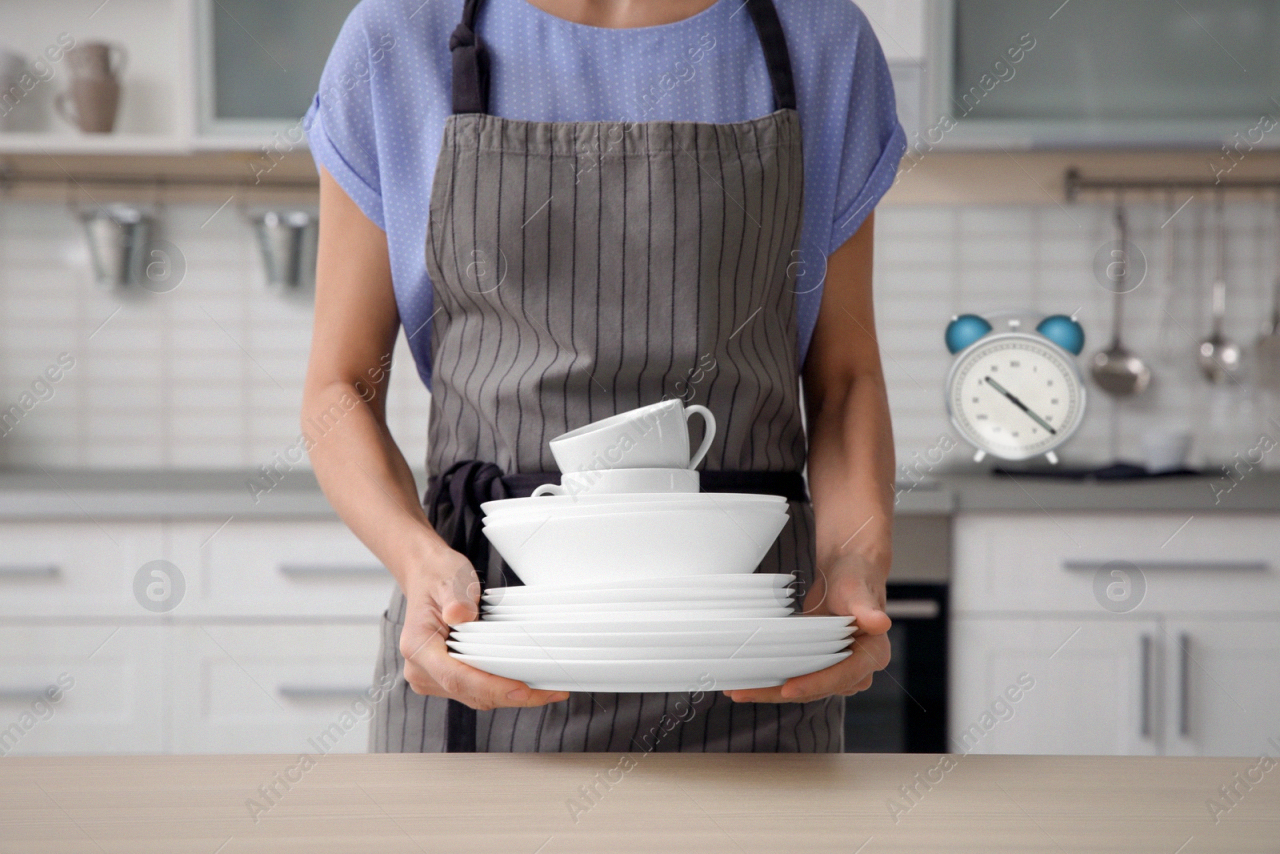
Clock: 10:22
